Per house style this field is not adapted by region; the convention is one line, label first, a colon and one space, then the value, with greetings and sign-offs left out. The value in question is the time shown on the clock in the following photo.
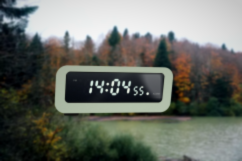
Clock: 14:04:55
